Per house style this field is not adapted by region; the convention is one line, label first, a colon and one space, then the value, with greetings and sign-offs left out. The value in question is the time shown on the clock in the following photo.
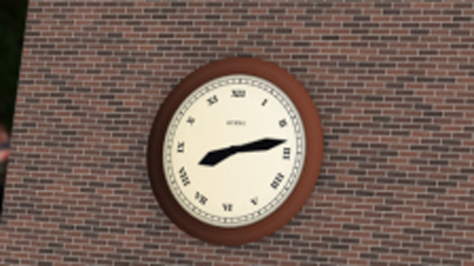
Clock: 8:13
